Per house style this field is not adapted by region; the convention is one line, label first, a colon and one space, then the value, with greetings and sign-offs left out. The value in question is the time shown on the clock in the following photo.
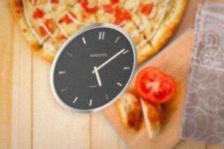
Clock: 5:09
